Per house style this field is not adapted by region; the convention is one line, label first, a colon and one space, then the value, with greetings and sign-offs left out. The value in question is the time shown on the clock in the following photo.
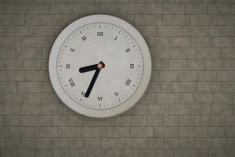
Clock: 8:34
